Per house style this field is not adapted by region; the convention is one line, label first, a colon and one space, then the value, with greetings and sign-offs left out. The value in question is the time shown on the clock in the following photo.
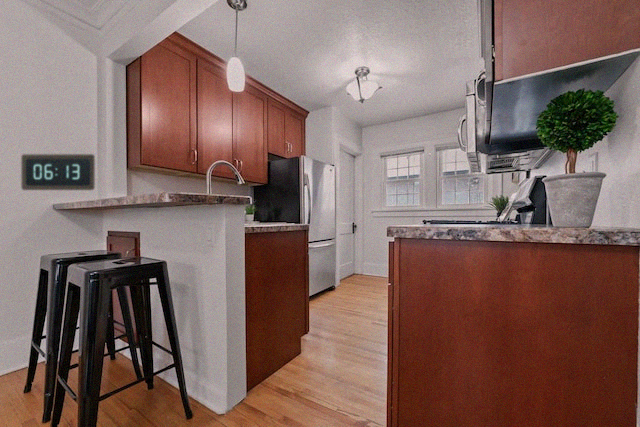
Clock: 6:13
